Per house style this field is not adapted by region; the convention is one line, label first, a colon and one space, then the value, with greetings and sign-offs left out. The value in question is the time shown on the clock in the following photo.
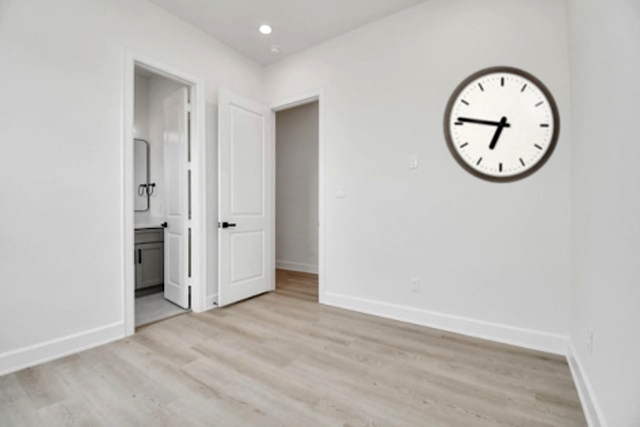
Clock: 6:46
